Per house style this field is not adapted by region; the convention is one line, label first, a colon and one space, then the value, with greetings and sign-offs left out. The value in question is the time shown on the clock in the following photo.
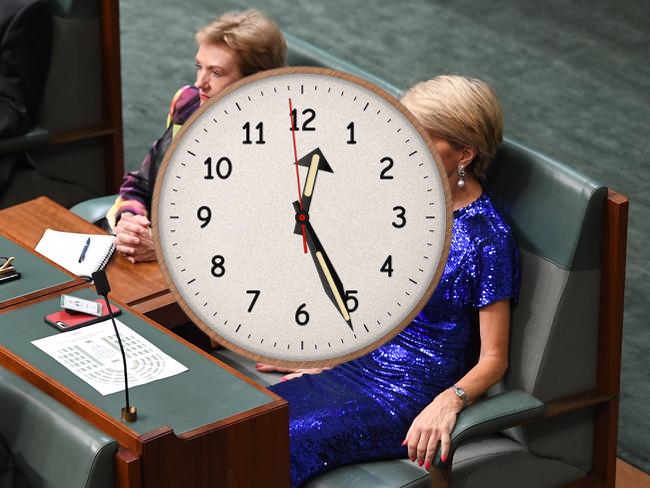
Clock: 12:25:59
